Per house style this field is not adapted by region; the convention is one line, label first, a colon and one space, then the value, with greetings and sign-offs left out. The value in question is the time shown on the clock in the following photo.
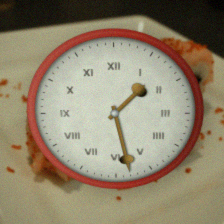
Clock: 1:28
